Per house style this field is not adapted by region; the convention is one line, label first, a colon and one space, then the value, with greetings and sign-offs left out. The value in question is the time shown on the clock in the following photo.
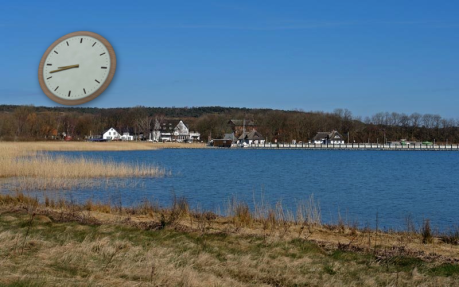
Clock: 8:42
